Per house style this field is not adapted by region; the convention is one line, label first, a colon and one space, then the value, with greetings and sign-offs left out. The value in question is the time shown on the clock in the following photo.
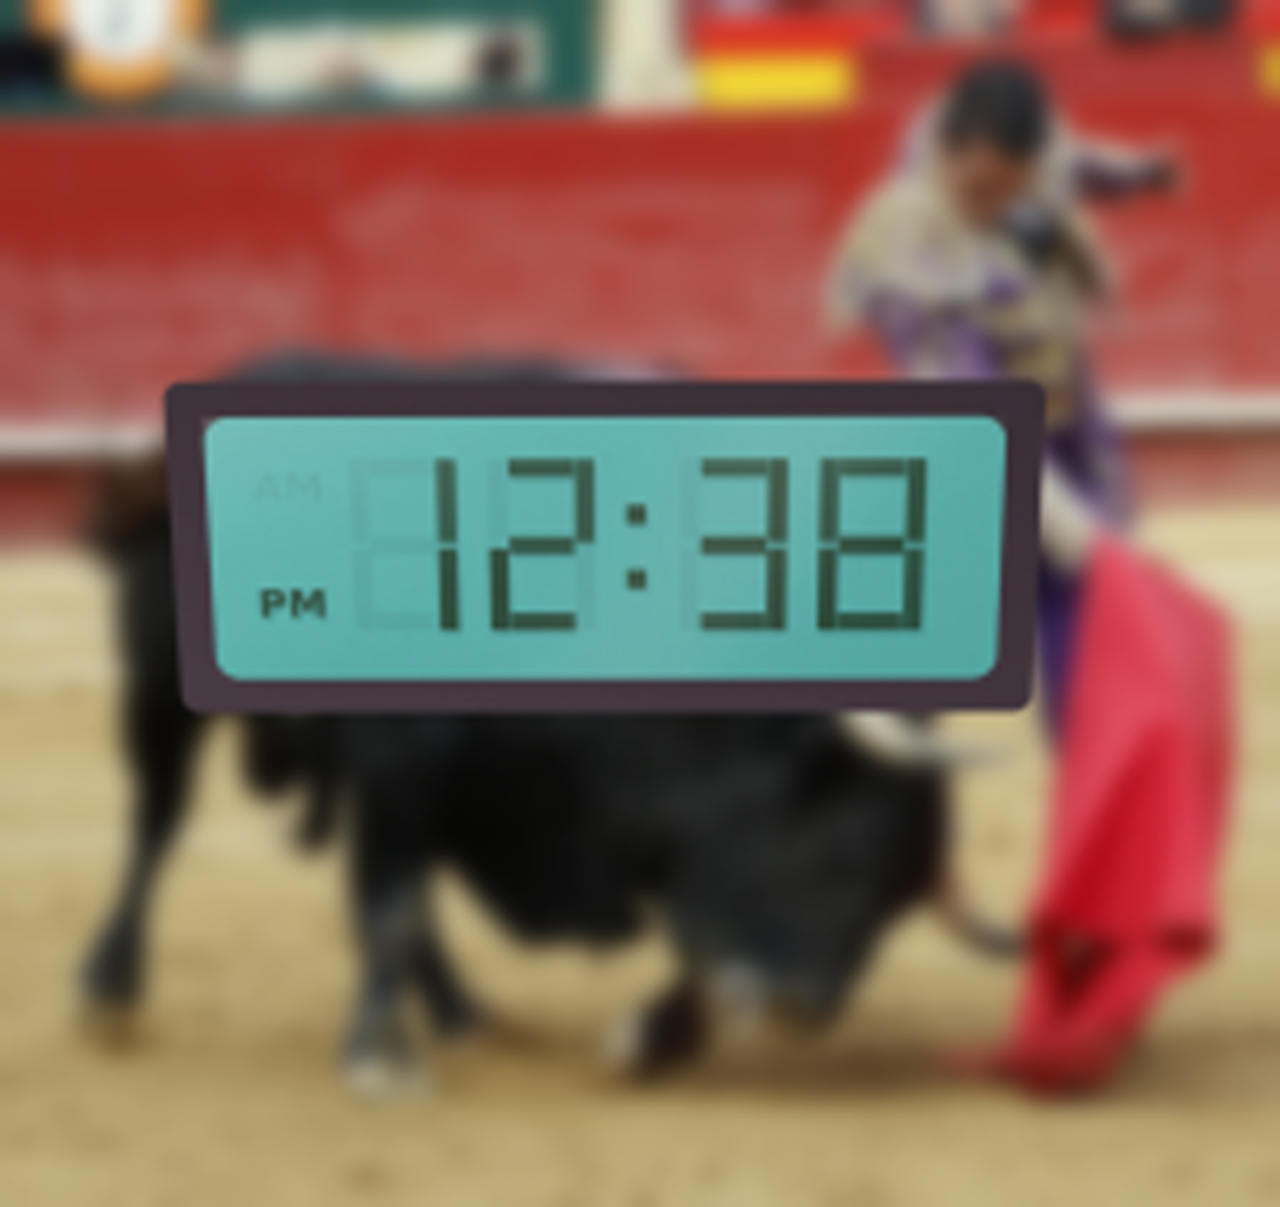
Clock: 12:38
